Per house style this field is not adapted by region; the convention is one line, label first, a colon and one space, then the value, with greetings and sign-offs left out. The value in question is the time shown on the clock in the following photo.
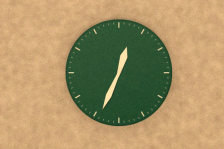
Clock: 12:34
